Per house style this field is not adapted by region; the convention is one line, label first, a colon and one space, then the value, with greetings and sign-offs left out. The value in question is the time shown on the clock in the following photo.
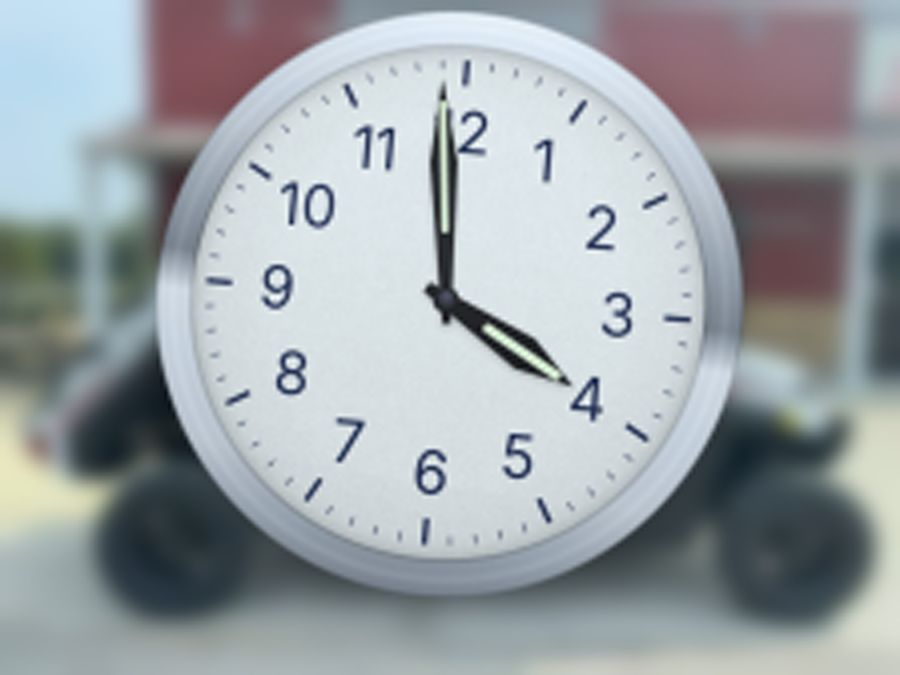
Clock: 3:59
